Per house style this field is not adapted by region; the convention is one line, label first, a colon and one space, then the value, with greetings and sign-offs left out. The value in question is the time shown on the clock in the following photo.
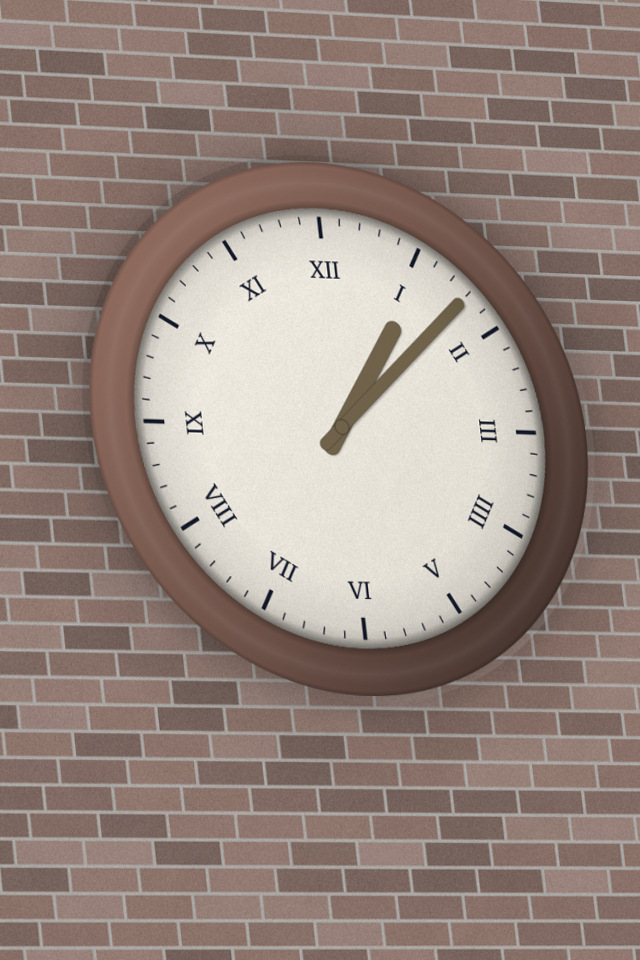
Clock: 1:08
